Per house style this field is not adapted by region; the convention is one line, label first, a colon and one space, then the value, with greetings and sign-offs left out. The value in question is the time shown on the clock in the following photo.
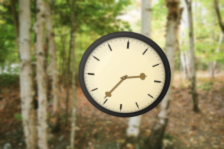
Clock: 2:36
